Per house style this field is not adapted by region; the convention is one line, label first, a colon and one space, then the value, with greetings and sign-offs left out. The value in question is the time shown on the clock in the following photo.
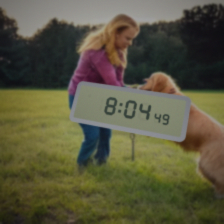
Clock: 8:04:49
